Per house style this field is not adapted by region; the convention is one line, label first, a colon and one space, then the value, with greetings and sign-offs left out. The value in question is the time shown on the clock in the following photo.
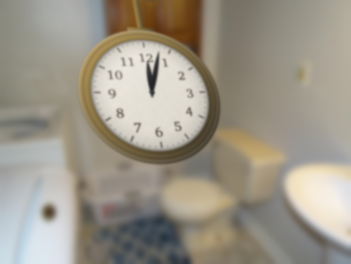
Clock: 12:03
